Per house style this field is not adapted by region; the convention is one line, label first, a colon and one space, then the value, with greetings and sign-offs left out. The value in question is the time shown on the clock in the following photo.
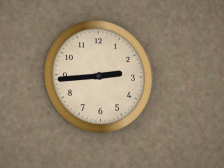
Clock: 2:44
